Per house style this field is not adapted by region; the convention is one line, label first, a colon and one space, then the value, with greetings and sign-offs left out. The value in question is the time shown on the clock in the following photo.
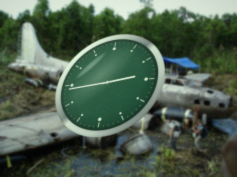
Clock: 2:44
